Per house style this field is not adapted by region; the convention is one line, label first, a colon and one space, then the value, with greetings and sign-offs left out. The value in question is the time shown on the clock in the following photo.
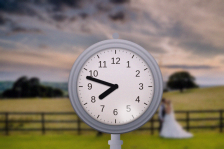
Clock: 7:48
